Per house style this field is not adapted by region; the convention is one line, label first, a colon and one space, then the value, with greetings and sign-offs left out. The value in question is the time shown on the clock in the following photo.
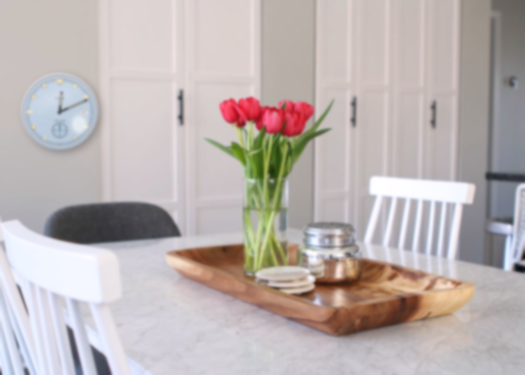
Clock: 12:11
